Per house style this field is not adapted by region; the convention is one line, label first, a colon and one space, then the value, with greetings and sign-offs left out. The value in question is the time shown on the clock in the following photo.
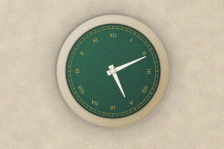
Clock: 5:11
